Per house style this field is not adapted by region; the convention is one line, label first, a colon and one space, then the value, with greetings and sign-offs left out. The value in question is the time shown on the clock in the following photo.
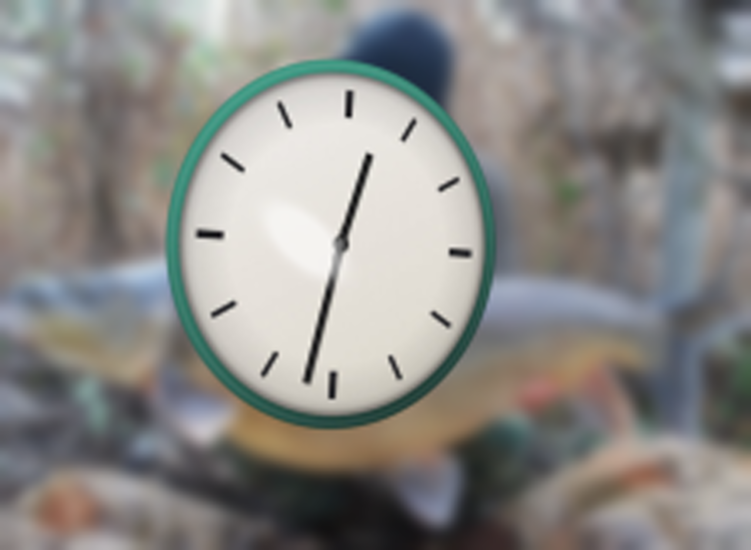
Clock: 12:32
